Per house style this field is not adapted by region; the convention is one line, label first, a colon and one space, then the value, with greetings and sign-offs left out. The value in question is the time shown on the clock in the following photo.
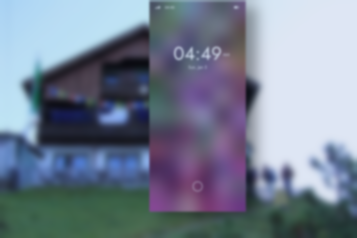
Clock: 4:49
